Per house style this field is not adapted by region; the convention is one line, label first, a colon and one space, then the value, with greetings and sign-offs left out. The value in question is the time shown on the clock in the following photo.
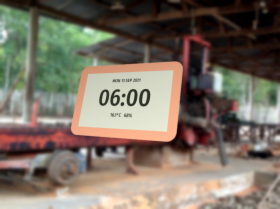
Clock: 6:00
